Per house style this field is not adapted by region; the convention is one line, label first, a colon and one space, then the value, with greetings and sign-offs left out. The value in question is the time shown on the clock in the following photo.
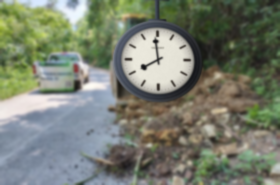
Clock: 7:59
